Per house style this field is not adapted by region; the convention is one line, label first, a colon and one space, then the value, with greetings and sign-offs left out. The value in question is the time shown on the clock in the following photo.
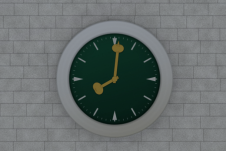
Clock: 8:01
